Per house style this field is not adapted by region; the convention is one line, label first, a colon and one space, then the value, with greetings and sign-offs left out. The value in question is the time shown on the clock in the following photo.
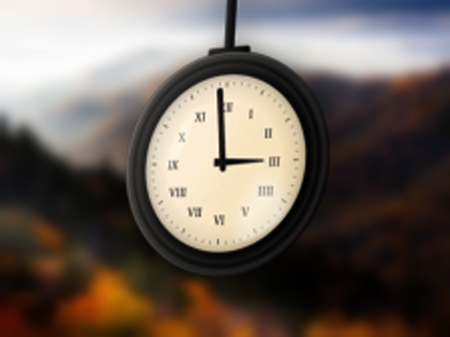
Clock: 2:59
